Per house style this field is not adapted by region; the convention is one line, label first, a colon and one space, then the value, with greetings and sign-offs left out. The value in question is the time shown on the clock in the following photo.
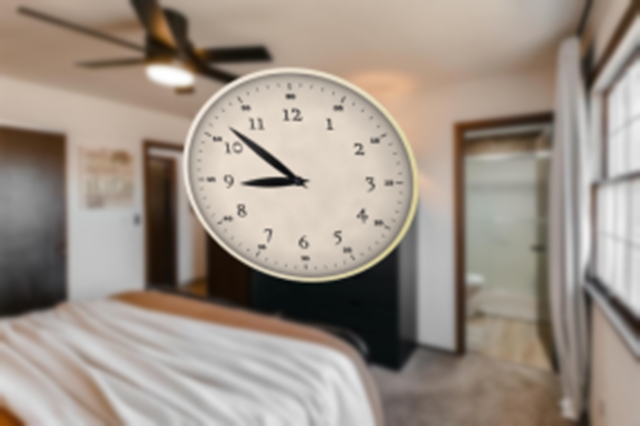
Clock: 8:52
